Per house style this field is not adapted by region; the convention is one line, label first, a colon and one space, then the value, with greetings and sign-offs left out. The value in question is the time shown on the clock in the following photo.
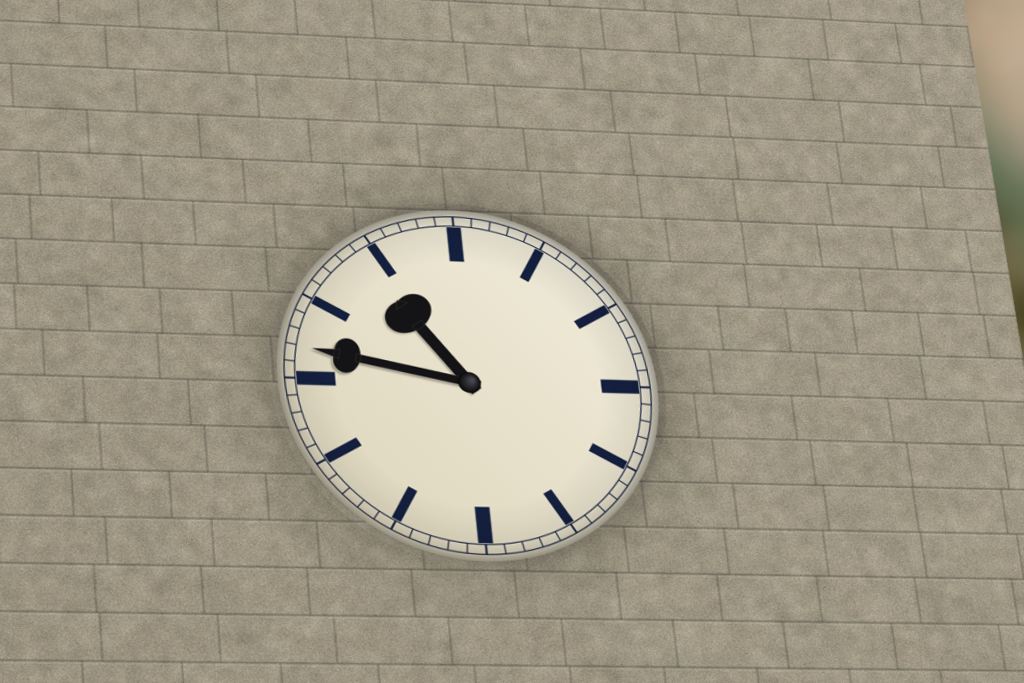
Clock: 10:47
